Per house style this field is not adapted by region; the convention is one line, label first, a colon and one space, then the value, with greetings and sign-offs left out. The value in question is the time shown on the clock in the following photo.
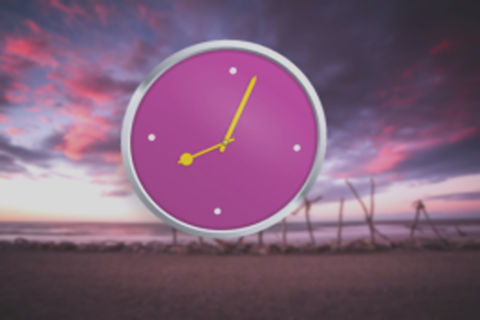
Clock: 8:03
